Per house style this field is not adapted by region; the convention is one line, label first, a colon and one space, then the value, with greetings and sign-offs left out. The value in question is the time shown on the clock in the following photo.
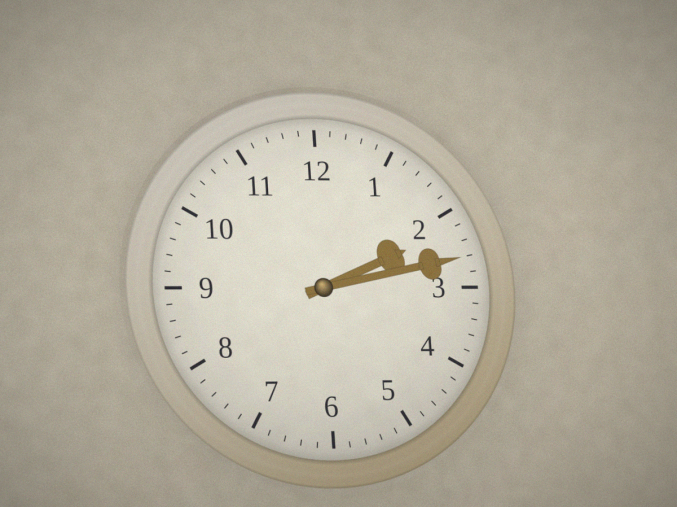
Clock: 2:13
